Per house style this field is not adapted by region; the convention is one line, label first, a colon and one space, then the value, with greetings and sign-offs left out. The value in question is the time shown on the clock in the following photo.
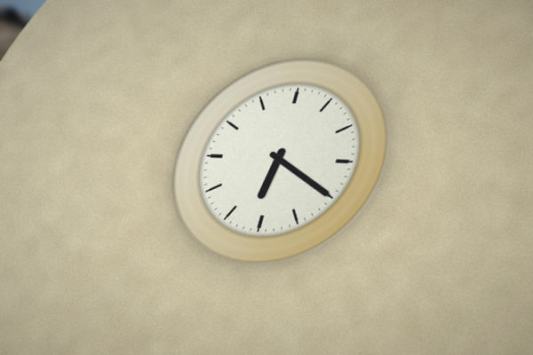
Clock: 6:20
